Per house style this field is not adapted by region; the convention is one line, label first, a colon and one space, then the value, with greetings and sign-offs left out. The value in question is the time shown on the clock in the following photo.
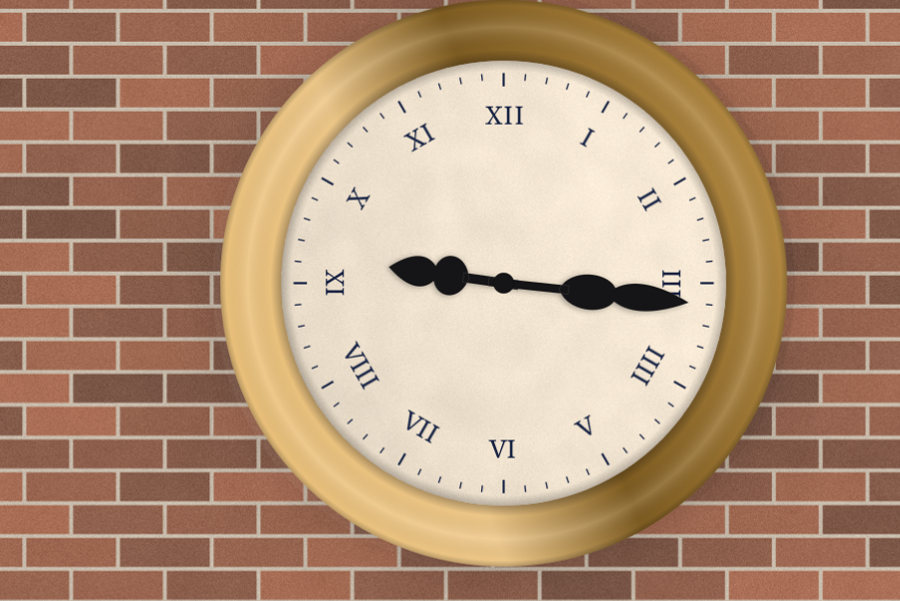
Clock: 9:16
